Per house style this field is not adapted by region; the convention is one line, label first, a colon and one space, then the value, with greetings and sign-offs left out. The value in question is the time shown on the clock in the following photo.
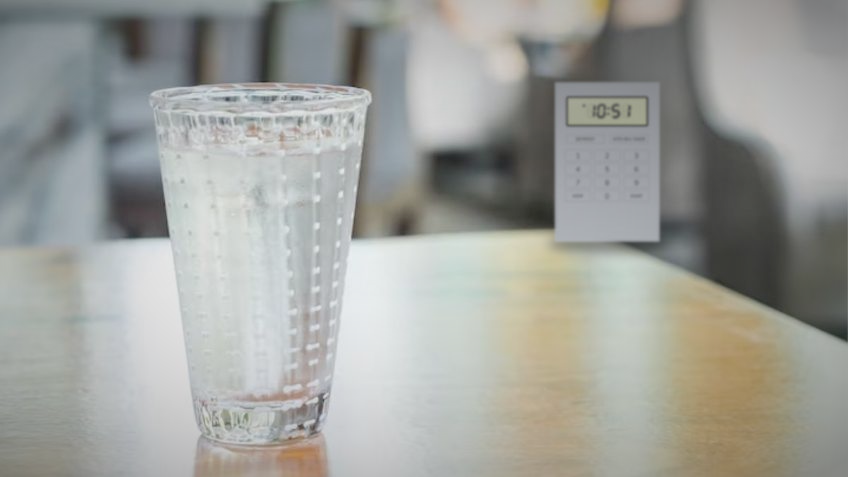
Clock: 10:51
